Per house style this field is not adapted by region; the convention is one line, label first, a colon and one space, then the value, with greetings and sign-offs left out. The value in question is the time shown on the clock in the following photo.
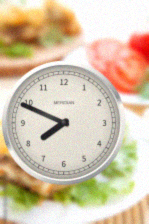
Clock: 7:49
